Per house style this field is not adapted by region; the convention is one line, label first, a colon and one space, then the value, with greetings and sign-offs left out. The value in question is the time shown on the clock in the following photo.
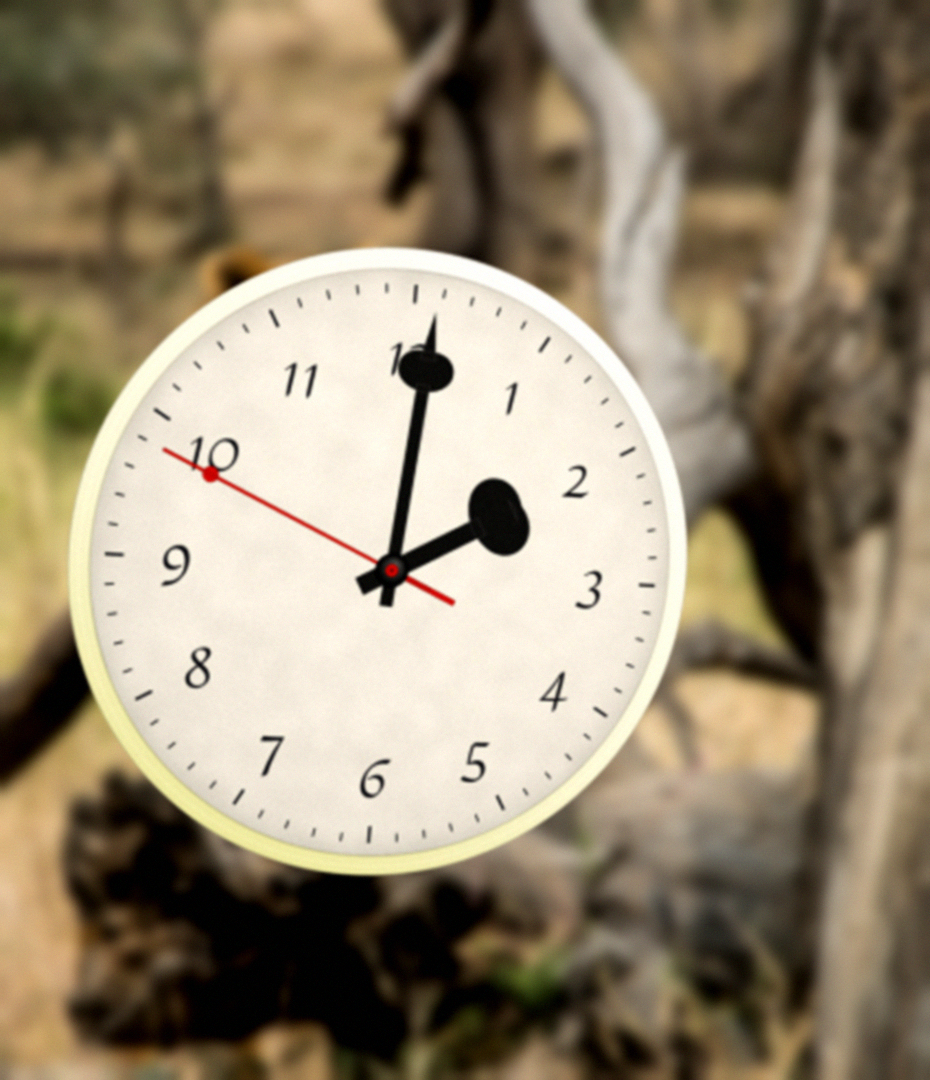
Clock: 2:00:49
